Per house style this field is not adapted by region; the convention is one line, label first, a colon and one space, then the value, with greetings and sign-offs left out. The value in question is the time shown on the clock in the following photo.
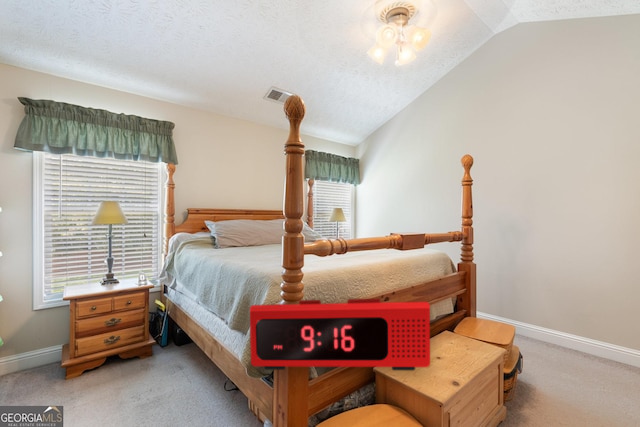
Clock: 9:16
